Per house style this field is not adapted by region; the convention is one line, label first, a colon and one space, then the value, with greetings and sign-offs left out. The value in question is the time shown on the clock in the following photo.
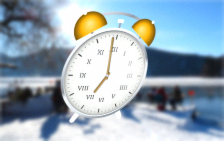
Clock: 6:59
